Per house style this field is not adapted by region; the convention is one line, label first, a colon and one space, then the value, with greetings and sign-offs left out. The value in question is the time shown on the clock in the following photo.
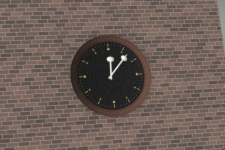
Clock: 12:07
